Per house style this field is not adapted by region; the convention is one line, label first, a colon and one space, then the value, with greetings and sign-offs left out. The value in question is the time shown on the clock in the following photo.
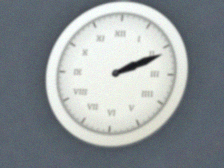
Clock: 2:11
